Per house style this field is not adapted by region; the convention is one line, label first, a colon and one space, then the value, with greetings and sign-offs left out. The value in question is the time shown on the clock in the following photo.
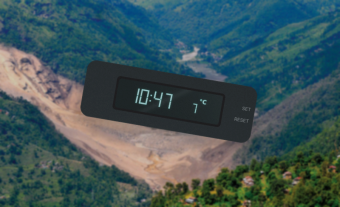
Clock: 10:47
